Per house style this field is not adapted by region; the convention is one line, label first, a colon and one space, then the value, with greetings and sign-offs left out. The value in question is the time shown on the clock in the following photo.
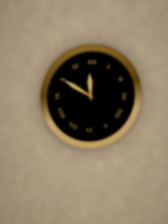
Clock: 11:50
